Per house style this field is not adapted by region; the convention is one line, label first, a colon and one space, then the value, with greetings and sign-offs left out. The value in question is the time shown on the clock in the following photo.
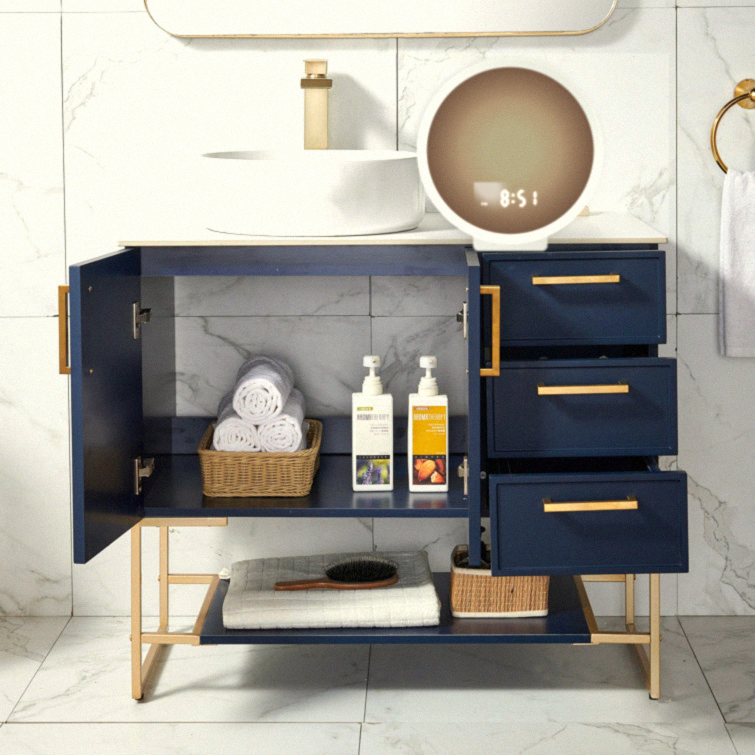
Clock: 8:51
